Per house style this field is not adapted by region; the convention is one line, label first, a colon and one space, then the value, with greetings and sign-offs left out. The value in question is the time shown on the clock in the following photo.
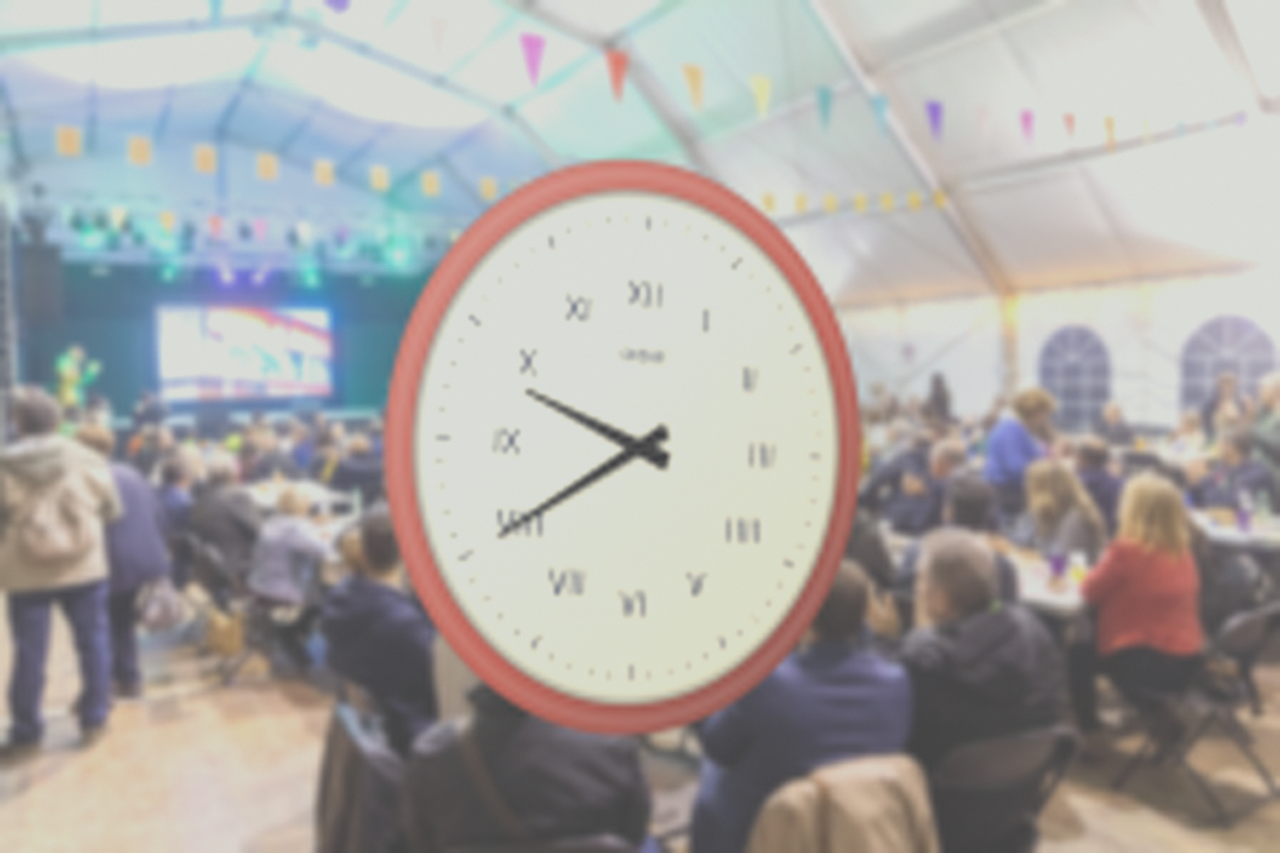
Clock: 9:40
